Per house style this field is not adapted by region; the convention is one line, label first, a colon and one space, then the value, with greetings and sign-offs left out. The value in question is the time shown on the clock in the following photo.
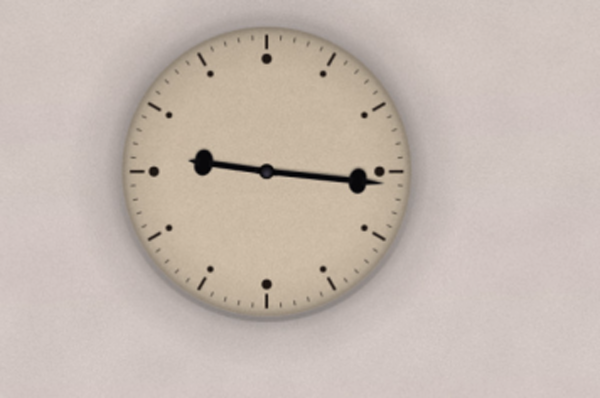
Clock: 9:16
